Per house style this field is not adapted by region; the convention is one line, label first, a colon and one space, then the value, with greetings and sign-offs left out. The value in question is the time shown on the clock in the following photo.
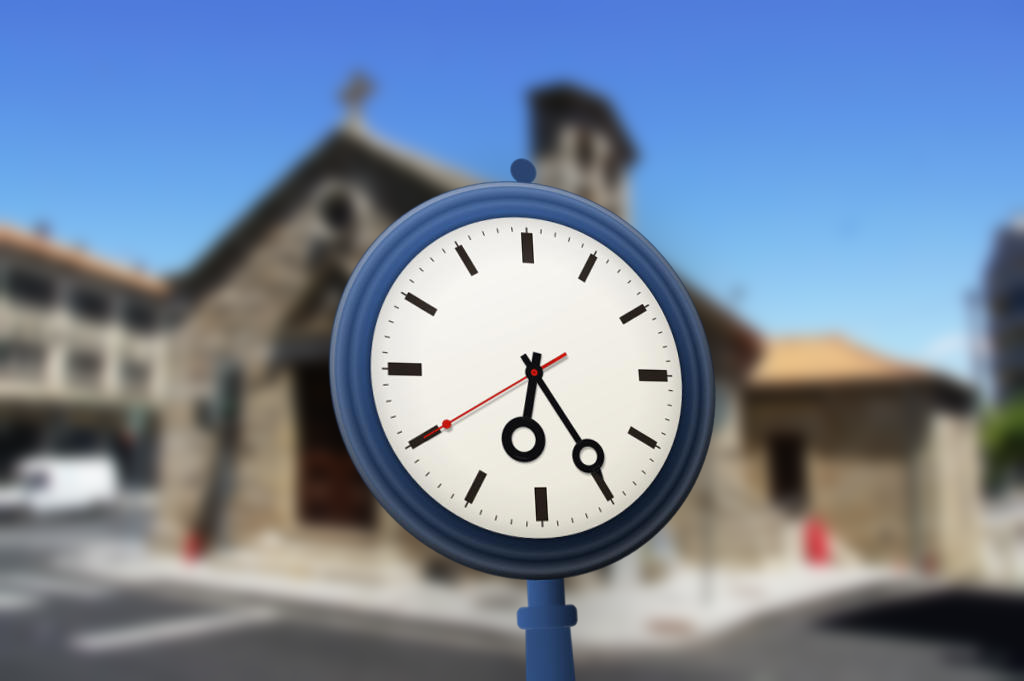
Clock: 6:24:40
